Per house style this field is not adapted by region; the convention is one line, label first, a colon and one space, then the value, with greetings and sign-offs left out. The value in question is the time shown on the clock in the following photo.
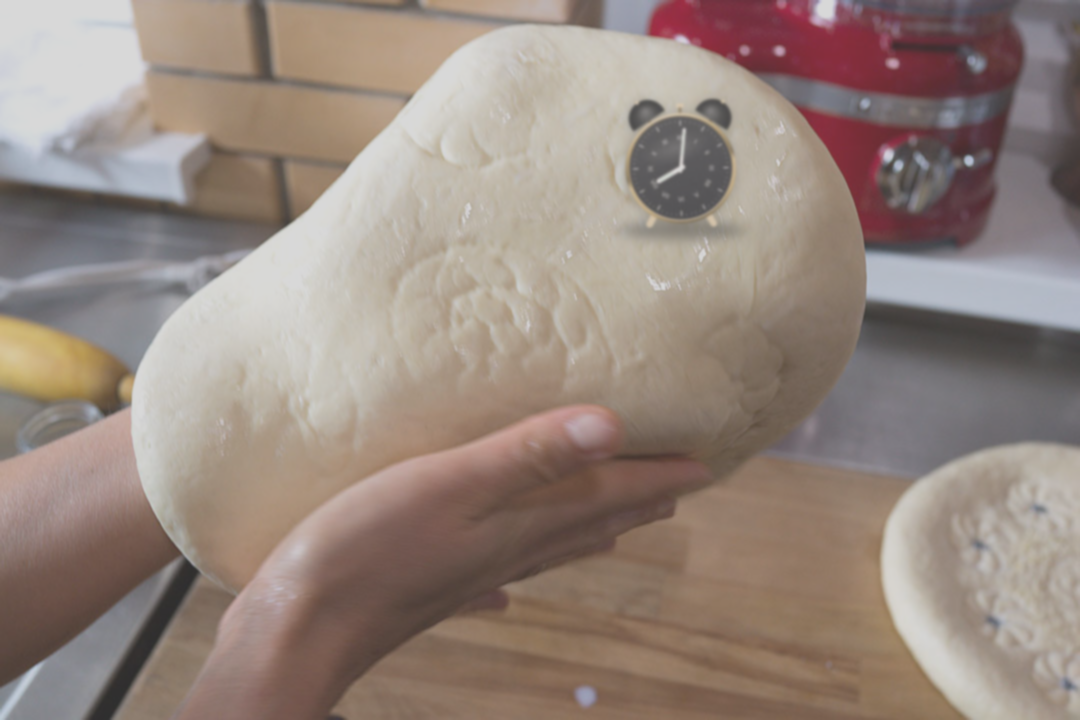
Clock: 8:01
